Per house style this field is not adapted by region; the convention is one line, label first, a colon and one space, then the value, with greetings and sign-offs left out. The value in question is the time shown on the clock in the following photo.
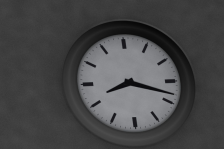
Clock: 8:18
